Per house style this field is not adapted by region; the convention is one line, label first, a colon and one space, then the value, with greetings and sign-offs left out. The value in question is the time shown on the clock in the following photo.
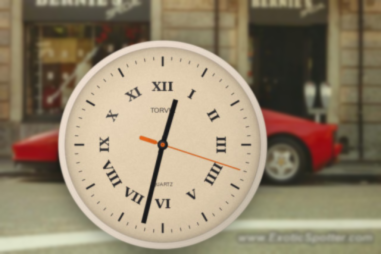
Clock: 12:32:18
